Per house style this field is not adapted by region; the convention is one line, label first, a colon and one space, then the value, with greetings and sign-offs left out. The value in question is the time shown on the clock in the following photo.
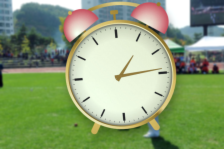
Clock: 1:14
